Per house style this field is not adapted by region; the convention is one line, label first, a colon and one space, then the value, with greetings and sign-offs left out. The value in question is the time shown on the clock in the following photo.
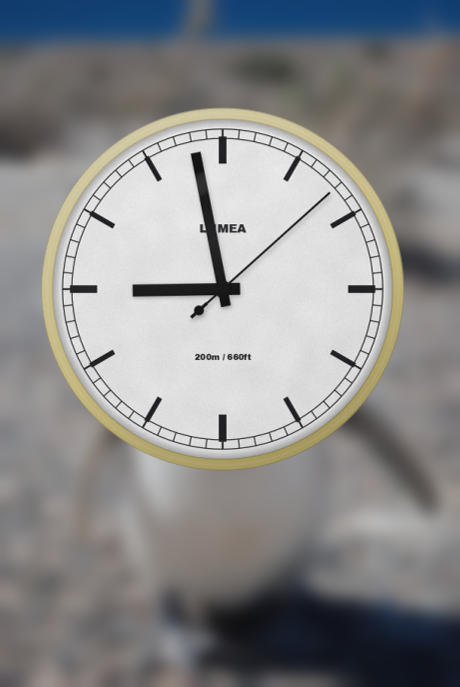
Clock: 8:58:08
